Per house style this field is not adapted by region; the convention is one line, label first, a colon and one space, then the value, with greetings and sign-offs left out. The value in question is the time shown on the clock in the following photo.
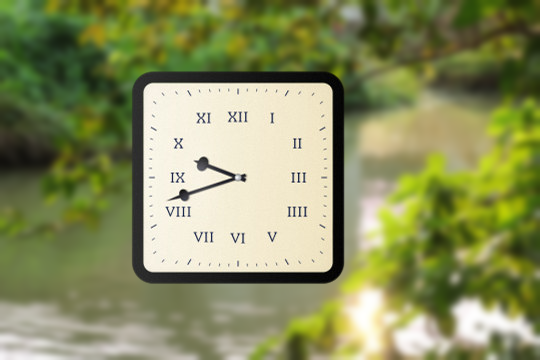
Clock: 9:42
